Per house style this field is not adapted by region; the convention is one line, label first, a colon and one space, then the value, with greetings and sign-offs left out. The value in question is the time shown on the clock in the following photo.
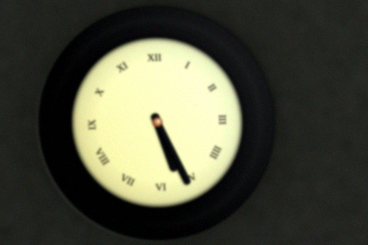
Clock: 5:26
